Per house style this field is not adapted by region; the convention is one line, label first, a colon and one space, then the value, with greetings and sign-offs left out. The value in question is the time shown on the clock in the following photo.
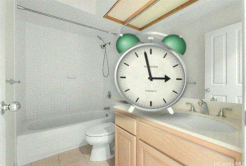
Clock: 2:58
